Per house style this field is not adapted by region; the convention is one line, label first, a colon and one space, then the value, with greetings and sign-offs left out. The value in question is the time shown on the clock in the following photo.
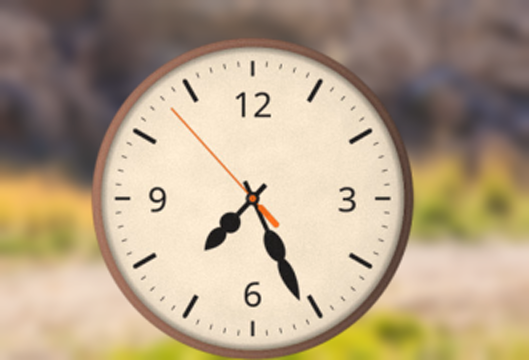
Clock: 7:25:53
